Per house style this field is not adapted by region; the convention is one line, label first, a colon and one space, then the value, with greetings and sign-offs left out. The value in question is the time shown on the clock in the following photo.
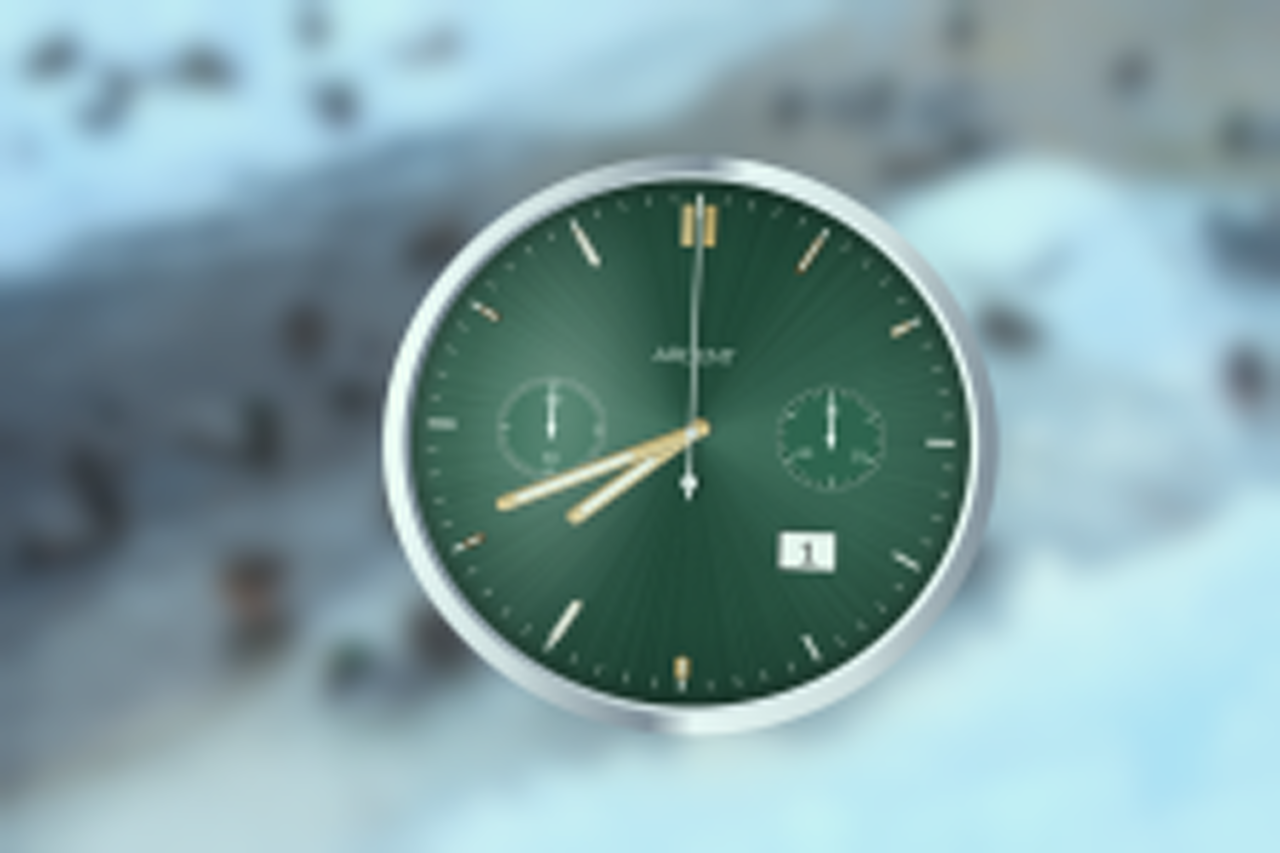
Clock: 7:41
